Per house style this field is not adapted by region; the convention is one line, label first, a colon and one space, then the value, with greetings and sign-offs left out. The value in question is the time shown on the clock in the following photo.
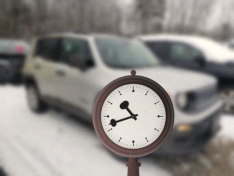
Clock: 10:42
